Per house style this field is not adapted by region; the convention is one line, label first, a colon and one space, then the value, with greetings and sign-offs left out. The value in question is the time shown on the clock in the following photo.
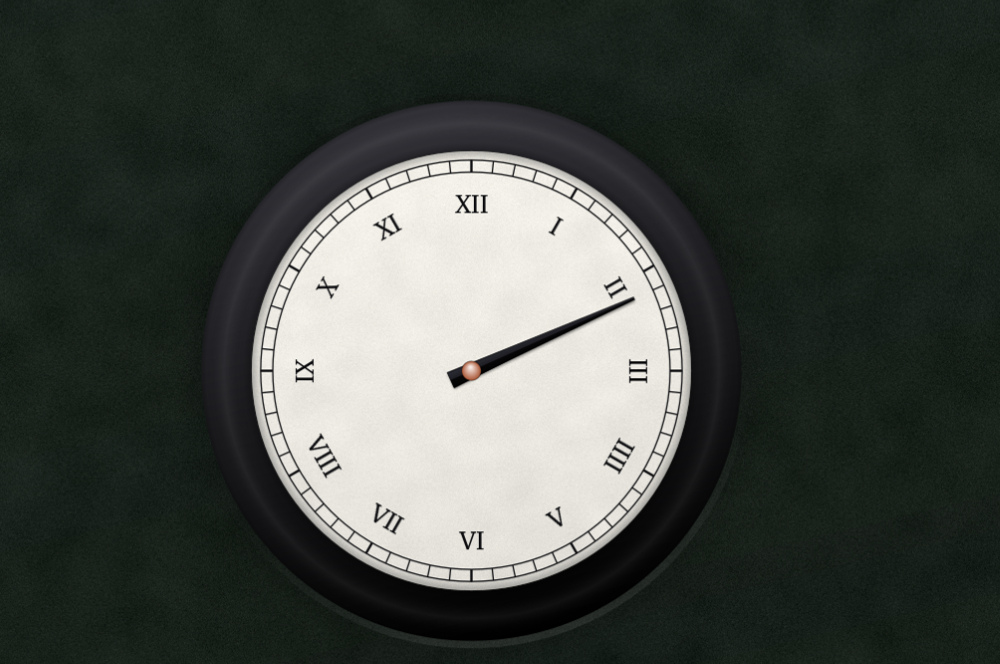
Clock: 2:11
